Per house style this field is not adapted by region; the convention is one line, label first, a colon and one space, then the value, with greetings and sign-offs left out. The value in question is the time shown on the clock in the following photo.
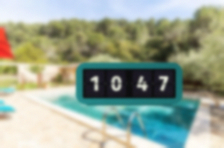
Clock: 10:47
